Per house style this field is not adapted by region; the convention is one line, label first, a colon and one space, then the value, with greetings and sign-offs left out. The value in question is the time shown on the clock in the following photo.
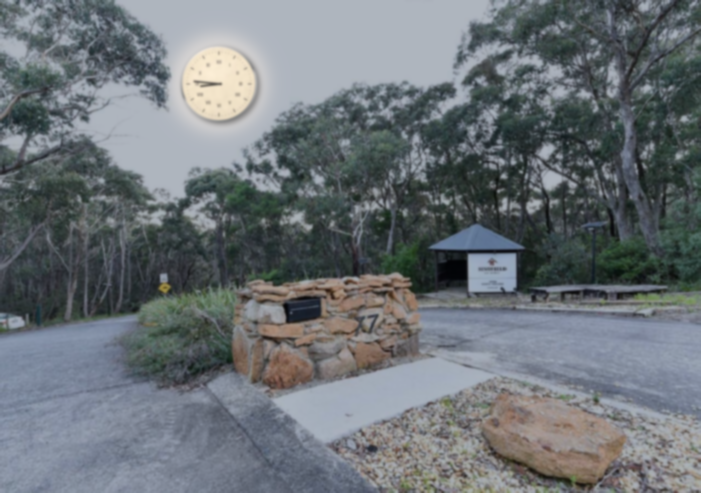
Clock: 8:46
